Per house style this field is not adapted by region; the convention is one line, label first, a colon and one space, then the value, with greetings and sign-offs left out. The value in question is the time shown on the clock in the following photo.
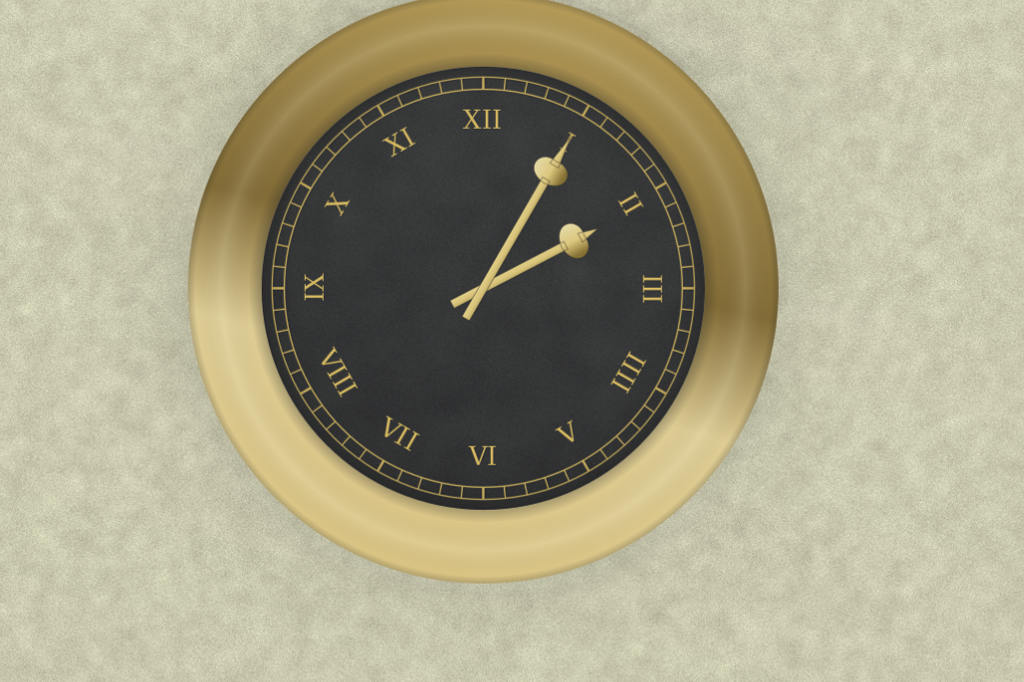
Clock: 2:05
